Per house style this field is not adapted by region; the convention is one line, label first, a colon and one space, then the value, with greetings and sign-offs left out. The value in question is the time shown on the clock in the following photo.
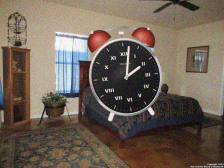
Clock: 2:02
